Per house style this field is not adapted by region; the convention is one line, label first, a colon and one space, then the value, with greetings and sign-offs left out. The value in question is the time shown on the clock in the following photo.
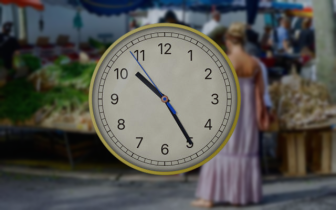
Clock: 10:24:54
